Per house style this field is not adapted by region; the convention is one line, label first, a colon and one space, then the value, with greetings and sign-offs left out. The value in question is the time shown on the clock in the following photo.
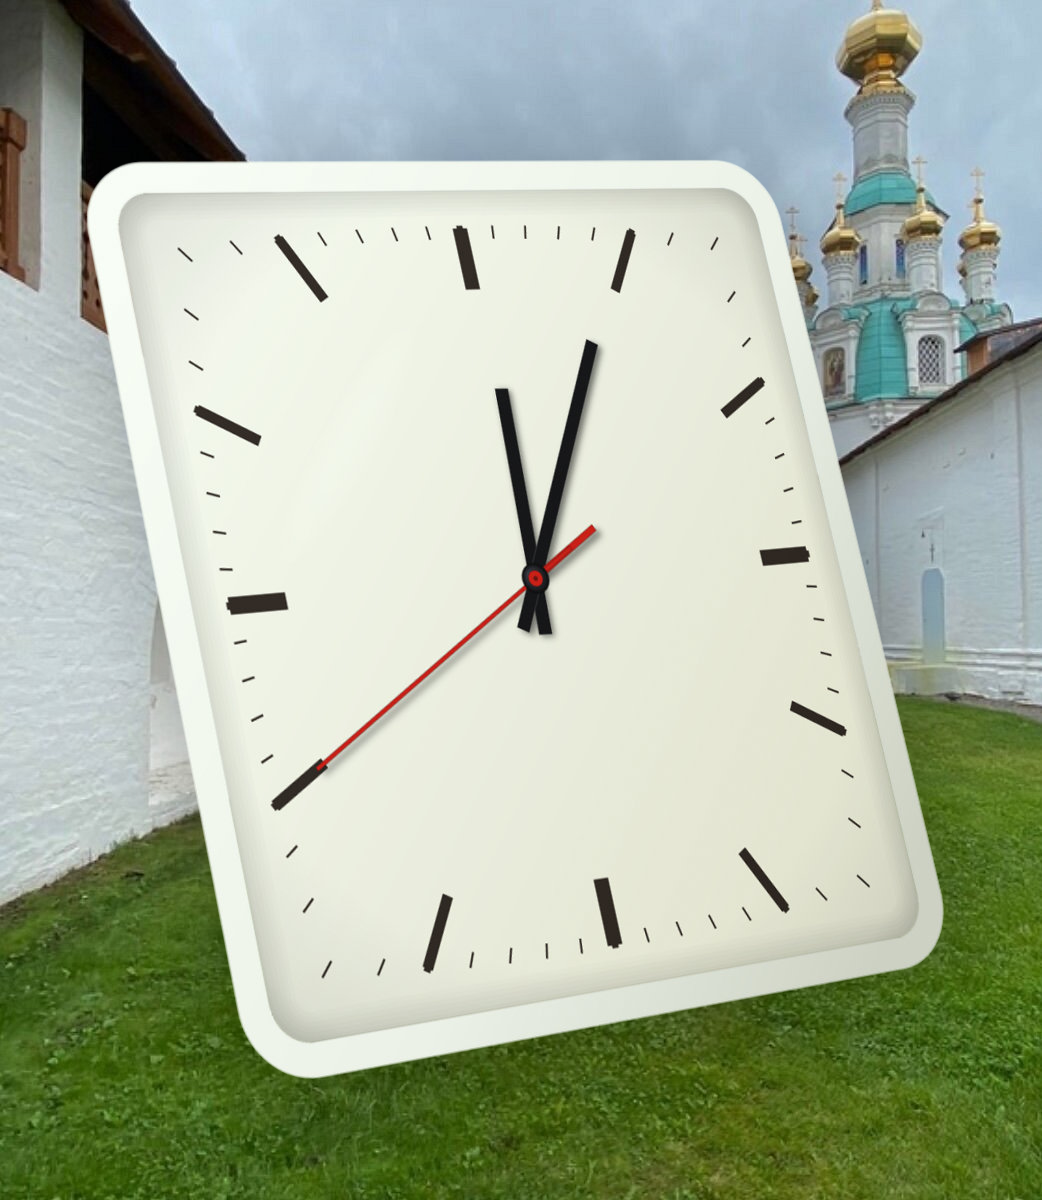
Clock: 12:04:40
